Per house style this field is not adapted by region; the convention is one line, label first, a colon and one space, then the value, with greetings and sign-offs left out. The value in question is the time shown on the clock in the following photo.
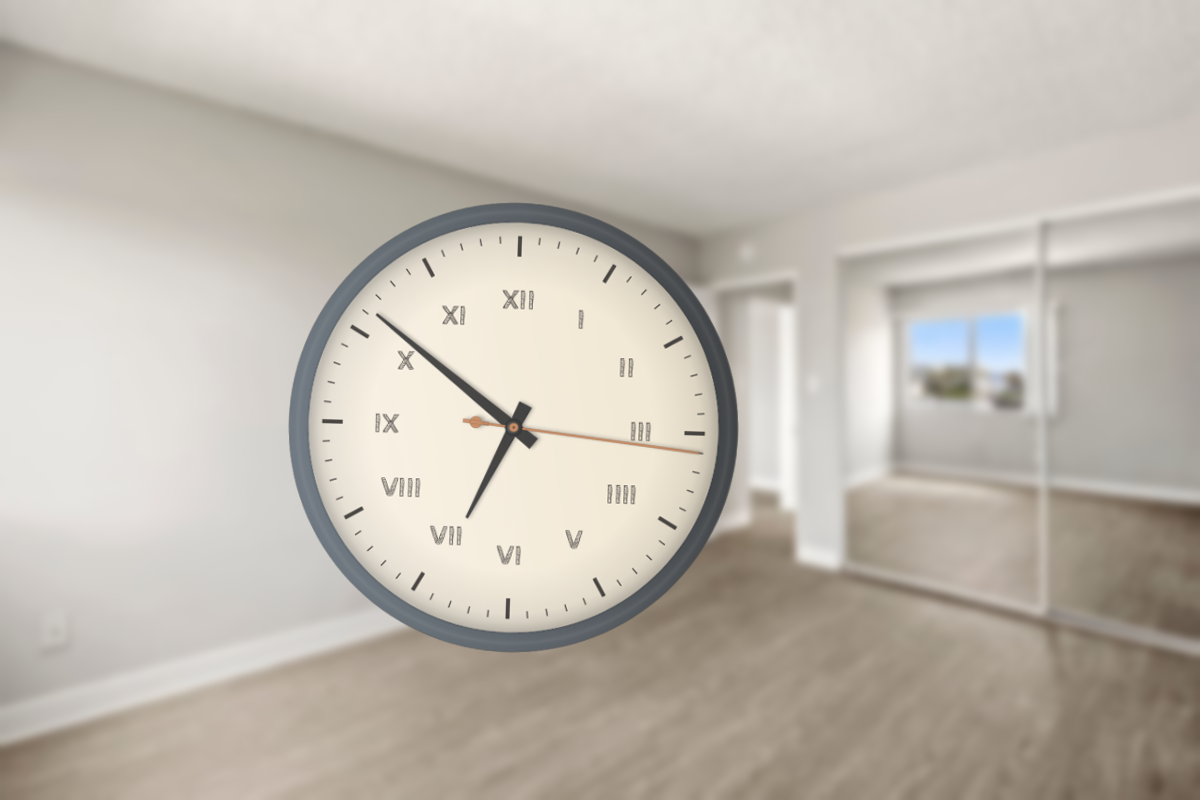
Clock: 6:51:16
